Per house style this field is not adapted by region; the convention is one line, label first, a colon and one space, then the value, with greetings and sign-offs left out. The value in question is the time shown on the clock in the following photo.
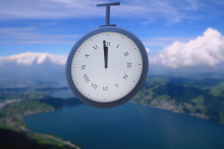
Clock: 11:59
